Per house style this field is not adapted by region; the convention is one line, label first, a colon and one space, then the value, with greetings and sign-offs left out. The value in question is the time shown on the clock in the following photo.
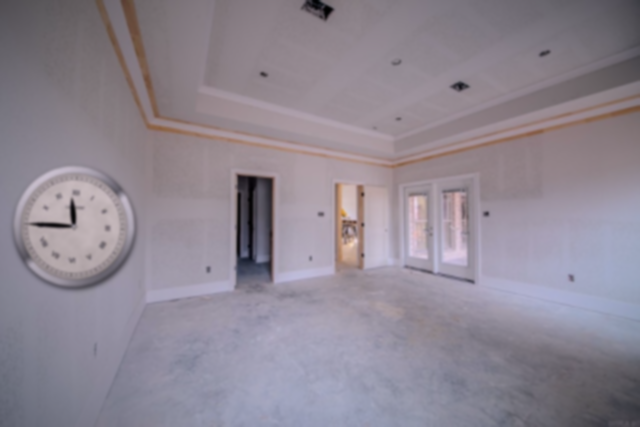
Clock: 11:45
